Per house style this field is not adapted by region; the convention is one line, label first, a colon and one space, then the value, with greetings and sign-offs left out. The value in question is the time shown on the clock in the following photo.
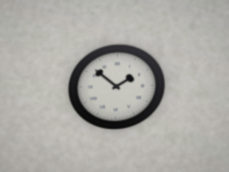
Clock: 1:52
